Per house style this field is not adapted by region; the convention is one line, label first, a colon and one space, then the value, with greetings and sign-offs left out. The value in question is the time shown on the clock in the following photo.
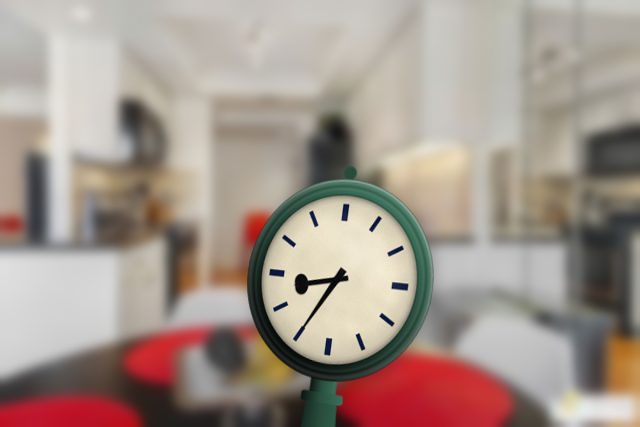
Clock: 8:35
